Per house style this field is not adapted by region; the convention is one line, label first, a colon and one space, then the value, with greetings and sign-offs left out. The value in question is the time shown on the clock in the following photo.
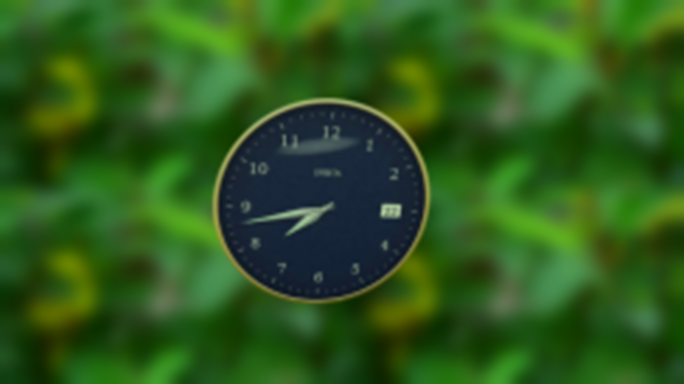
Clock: 7:43
